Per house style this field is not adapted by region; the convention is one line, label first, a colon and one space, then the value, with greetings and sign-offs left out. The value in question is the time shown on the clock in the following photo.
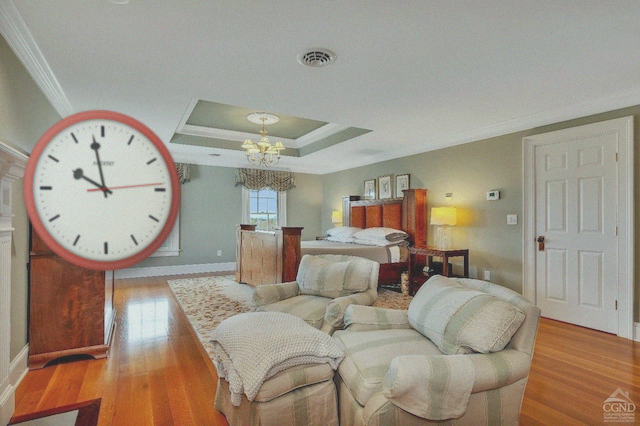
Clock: 9:58:14
